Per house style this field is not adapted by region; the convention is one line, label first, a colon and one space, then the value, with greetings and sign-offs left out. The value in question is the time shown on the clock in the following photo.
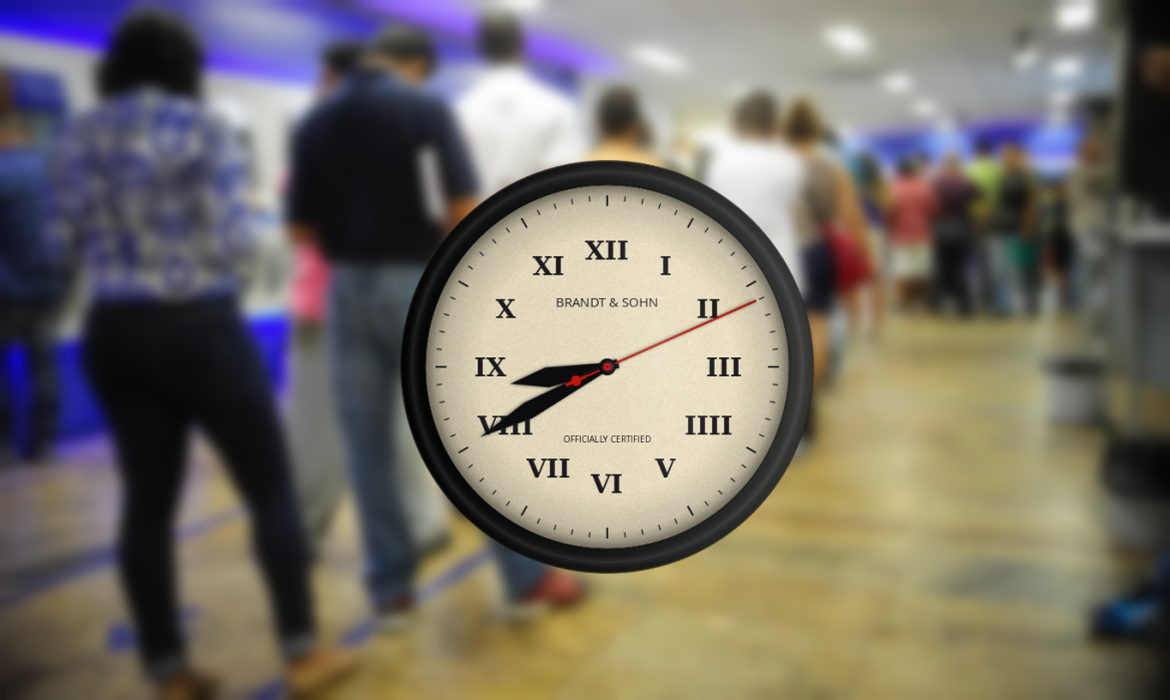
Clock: 8:40:11
